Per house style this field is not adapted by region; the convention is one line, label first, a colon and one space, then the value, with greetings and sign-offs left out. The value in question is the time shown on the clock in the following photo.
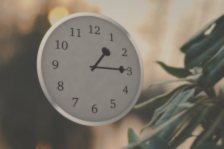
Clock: 1:15
